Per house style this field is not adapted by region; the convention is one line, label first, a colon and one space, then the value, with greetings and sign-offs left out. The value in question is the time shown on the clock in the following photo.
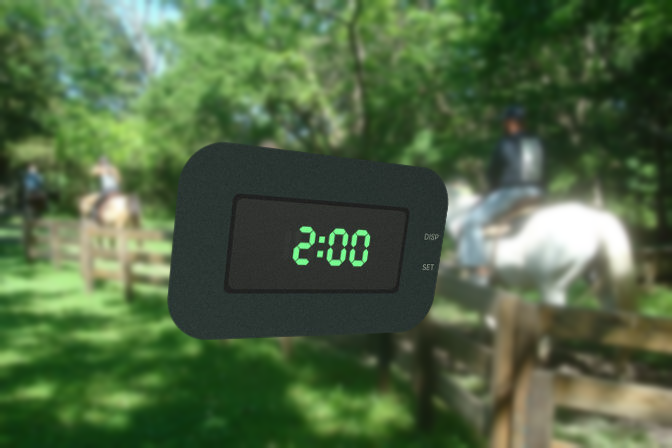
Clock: 2:00
